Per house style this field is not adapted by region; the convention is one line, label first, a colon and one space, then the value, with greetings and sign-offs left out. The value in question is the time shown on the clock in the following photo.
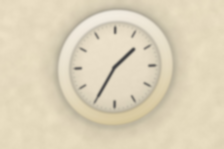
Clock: 1:35
